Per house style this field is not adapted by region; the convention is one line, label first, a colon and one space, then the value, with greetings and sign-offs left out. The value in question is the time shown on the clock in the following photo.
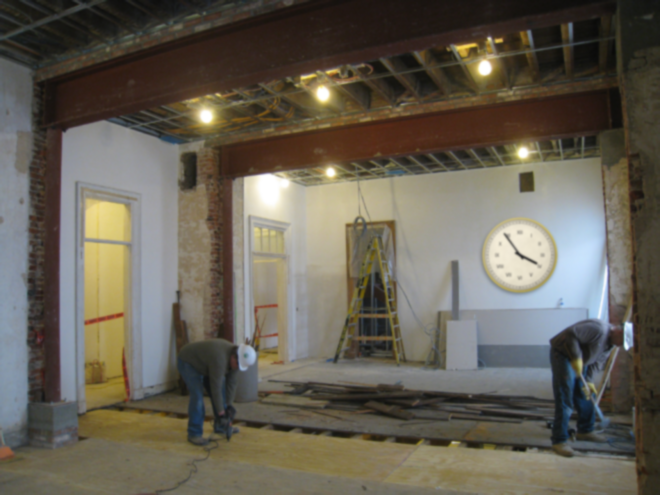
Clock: 3:54
